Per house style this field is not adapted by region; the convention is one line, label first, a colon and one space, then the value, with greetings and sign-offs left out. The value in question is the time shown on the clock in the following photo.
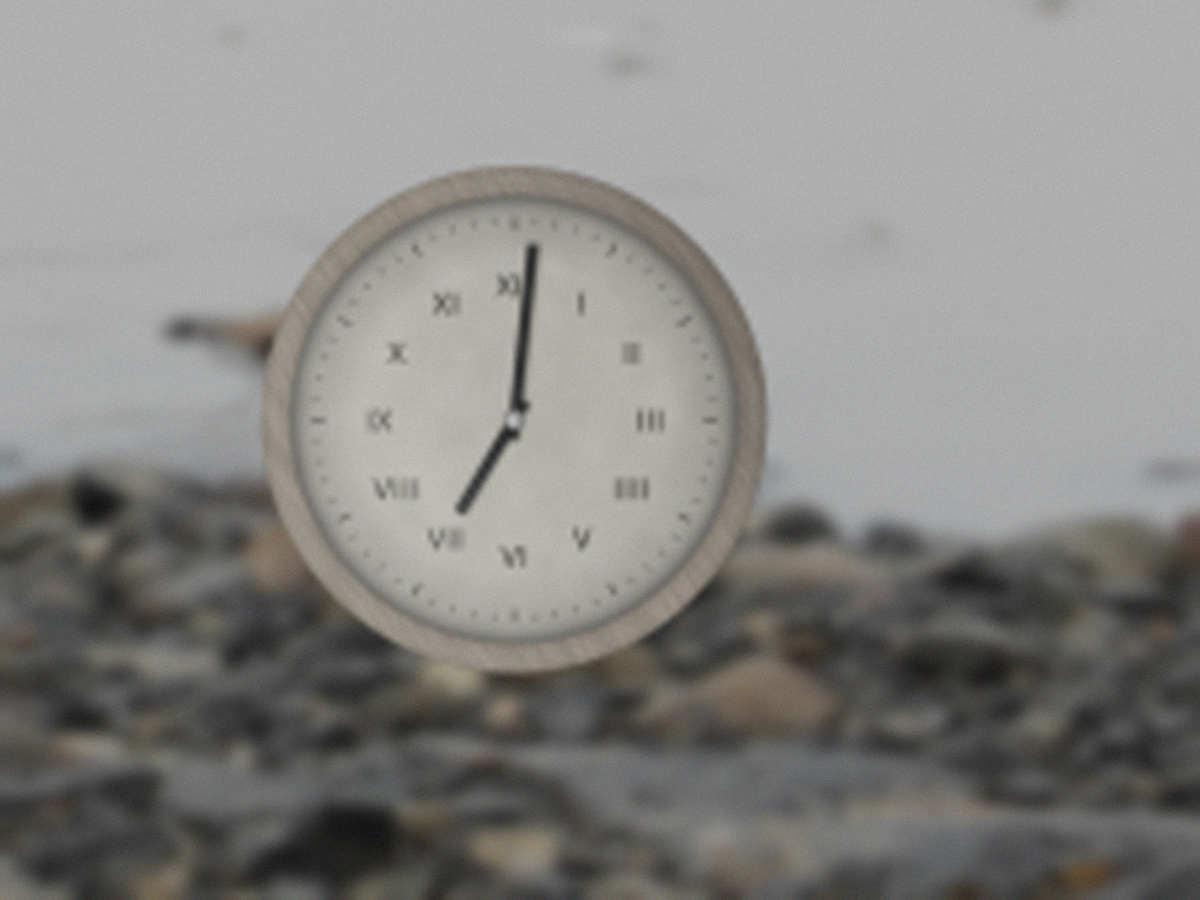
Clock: 7:01
